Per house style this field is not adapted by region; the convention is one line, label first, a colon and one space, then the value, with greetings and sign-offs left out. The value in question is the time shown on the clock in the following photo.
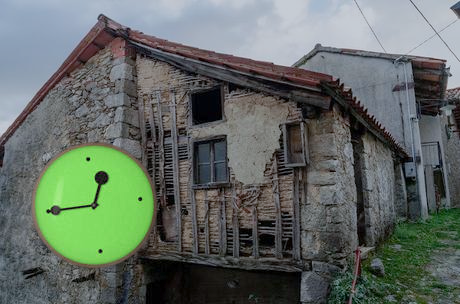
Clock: 12:45
